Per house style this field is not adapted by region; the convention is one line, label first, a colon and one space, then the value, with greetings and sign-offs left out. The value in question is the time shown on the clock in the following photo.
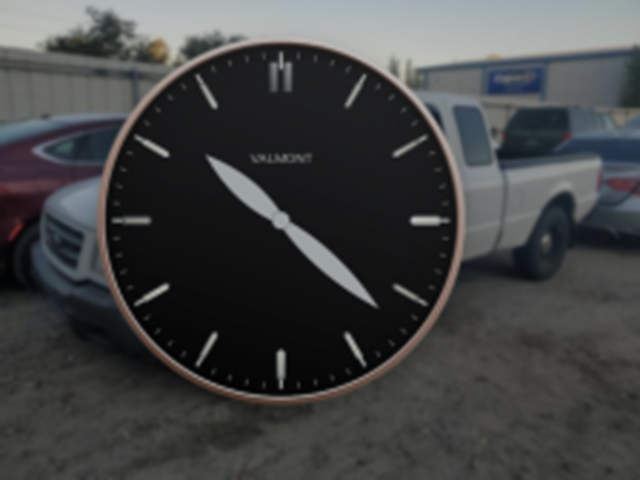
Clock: 10:22
